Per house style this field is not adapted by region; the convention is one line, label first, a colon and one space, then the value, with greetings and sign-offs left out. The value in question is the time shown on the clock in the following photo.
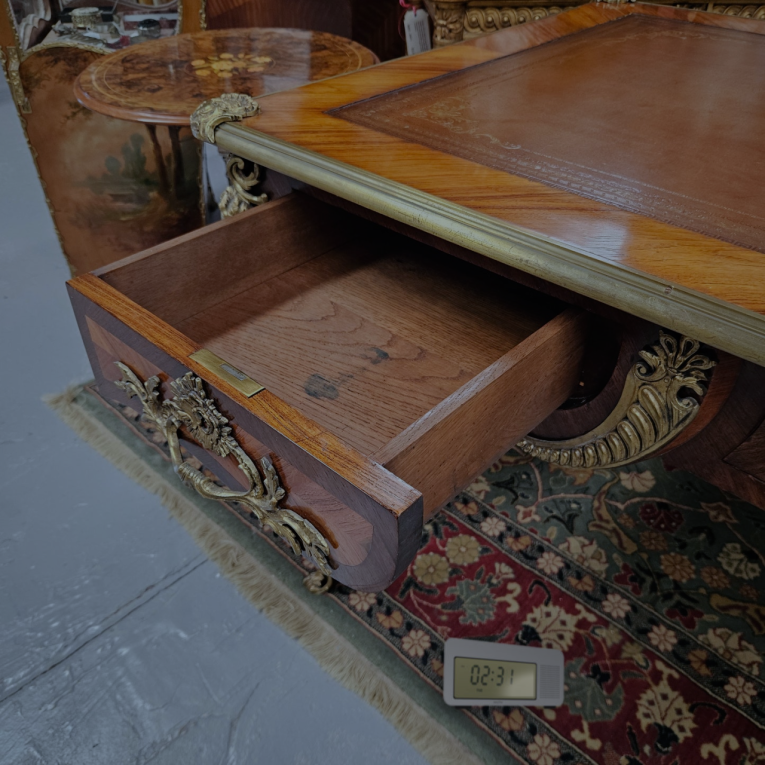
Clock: 2:31
